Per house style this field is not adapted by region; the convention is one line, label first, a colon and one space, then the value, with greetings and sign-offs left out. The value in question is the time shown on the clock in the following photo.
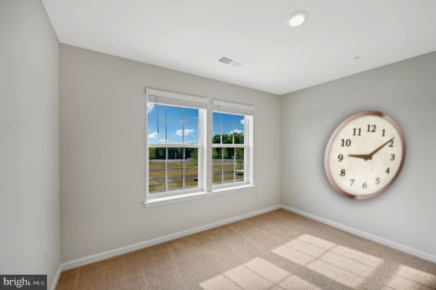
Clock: 9:09
